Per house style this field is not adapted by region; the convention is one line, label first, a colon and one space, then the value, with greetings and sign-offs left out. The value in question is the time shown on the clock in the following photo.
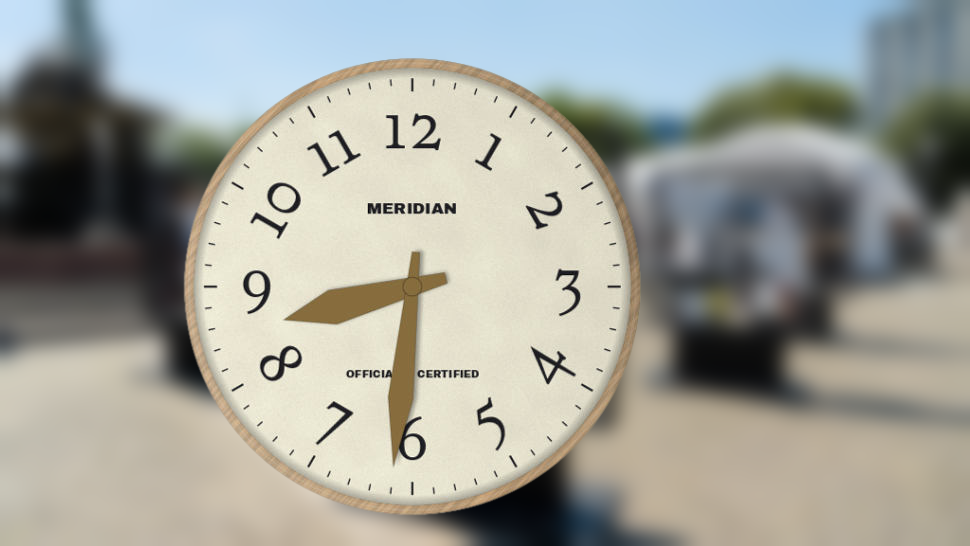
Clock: 8:31
